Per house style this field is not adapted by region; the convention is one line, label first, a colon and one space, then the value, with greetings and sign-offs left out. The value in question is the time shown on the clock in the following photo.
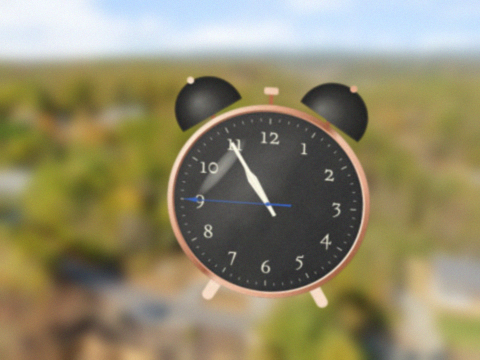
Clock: 10:54:45
